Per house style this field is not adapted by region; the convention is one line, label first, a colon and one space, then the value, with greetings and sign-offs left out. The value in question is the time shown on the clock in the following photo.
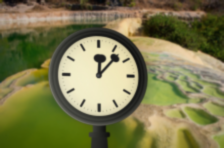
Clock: 12:07
